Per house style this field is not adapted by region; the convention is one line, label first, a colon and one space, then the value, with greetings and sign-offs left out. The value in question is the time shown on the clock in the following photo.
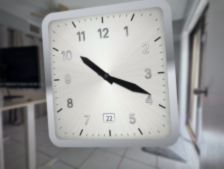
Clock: 10:19
